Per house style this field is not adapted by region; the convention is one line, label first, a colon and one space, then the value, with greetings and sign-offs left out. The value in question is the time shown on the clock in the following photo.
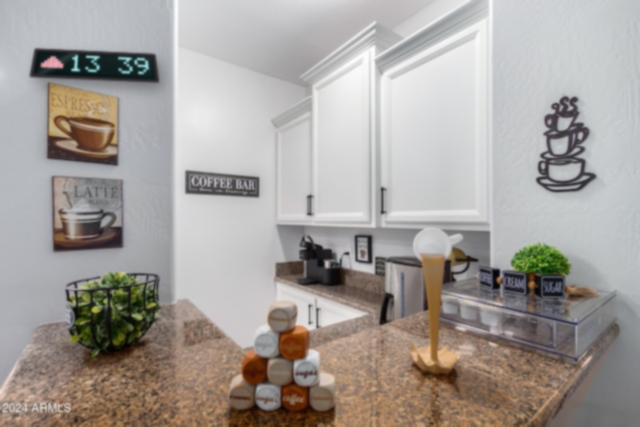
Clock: 13:39
